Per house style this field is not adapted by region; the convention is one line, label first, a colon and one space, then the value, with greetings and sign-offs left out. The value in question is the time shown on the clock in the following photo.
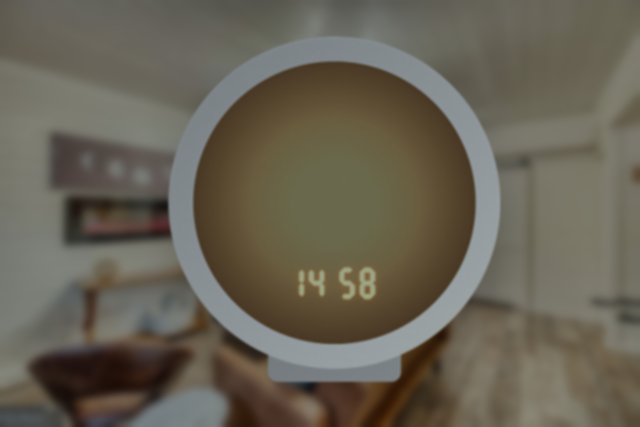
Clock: 14:58
